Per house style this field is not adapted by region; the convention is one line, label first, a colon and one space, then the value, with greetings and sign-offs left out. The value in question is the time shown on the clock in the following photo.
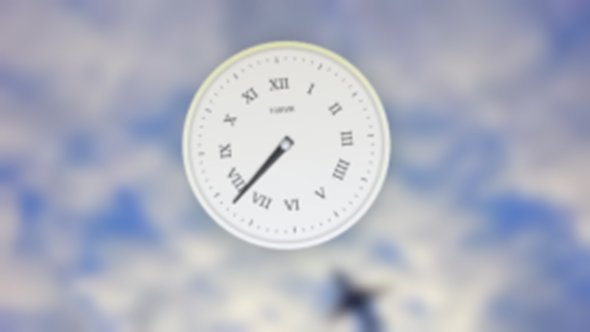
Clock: 7:38
